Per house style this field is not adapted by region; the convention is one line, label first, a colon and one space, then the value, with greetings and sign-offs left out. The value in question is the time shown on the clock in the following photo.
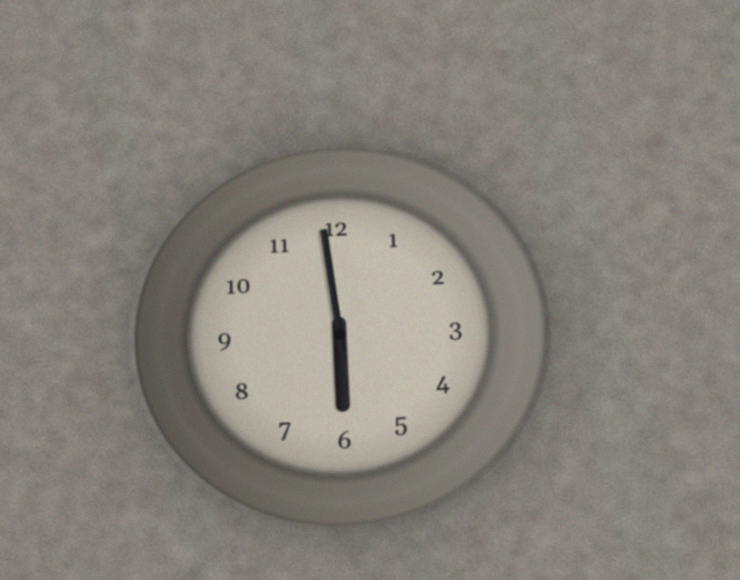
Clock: 5:59
